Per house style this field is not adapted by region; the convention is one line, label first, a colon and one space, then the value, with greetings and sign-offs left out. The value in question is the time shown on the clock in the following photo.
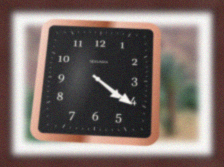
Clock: 4:21
